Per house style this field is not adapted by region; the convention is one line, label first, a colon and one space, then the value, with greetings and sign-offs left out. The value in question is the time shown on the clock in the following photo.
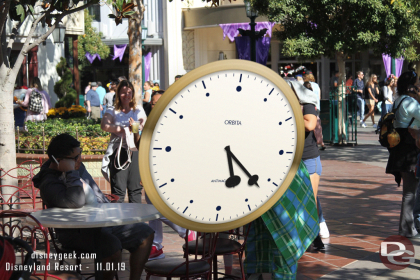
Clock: 5:22
